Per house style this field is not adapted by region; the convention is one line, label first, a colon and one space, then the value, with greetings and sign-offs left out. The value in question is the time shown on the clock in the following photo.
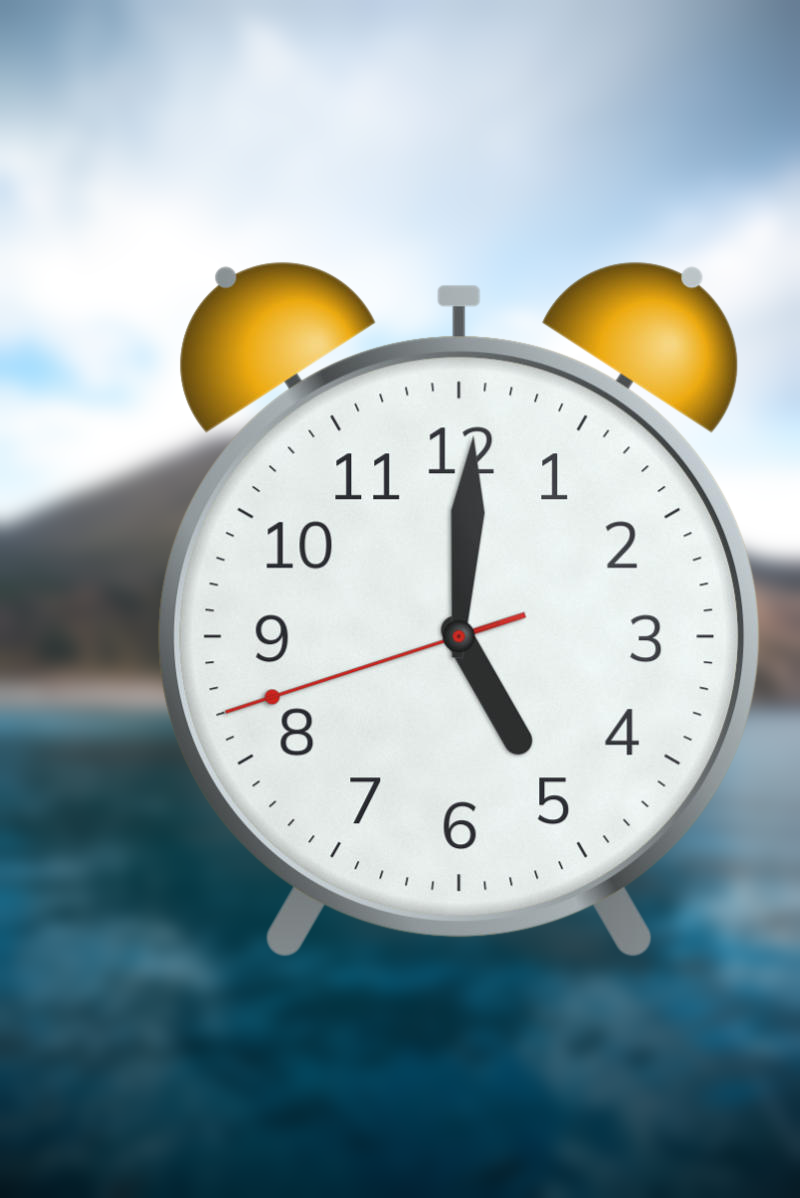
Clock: 5:00:42
